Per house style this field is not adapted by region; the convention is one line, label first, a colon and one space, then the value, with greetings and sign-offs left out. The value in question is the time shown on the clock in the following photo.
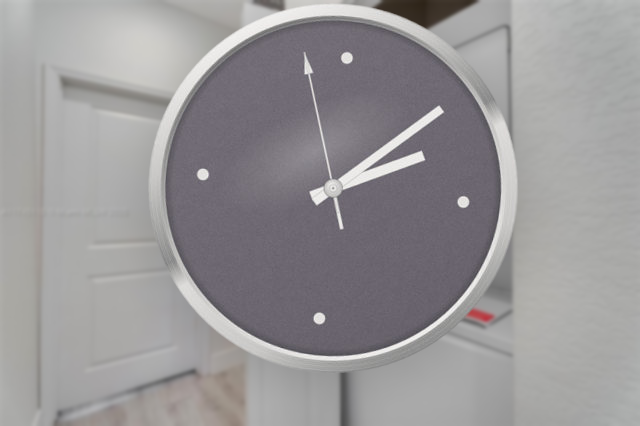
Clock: 2:07:57
